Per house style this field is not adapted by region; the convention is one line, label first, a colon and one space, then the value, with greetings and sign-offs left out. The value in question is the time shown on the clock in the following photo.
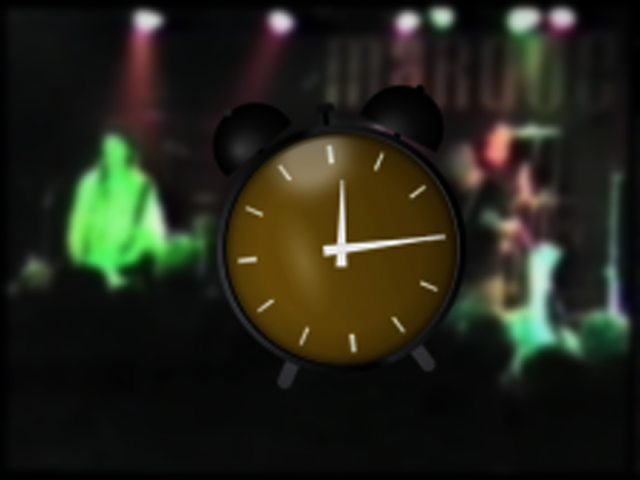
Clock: 12:15
